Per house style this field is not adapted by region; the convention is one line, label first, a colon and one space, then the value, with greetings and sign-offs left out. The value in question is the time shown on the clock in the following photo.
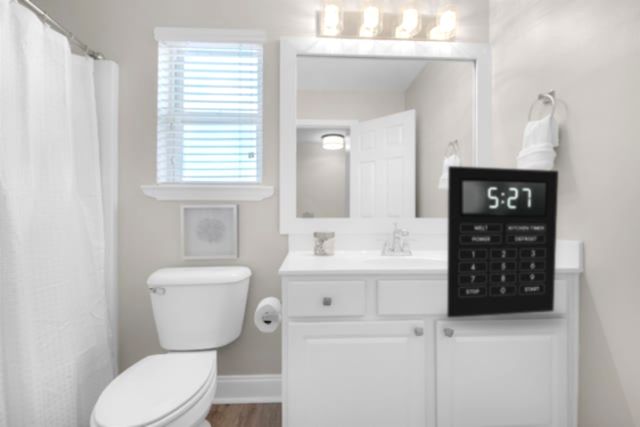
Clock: 5:27
